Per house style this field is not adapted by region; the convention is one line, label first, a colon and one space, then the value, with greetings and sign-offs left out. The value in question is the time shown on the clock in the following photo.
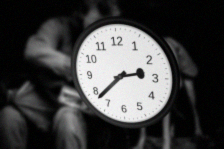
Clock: 2:38
